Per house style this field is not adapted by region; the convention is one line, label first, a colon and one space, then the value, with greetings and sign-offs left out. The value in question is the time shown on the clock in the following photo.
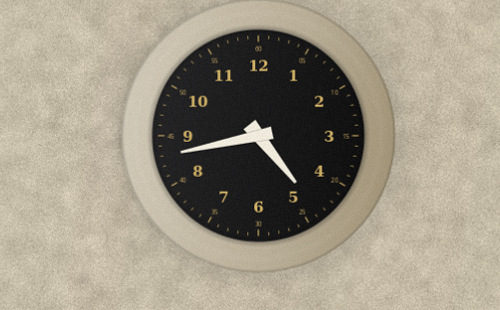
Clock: 4:43
